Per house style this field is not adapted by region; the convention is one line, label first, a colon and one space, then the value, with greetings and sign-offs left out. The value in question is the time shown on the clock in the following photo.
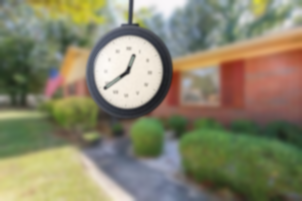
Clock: 12:39
